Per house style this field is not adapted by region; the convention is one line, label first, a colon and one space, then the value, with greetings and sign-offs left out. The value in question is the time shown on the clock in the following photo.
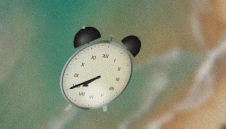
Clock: 7:40
